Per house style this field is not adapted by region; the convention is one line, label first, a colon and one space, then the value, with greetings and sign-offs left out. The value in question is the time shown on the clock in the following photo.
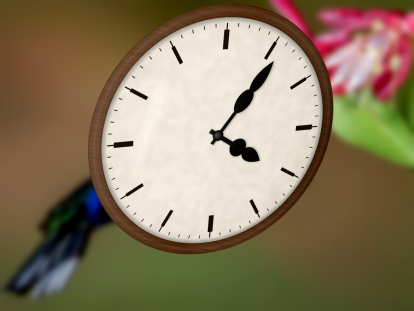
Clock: 4:06
